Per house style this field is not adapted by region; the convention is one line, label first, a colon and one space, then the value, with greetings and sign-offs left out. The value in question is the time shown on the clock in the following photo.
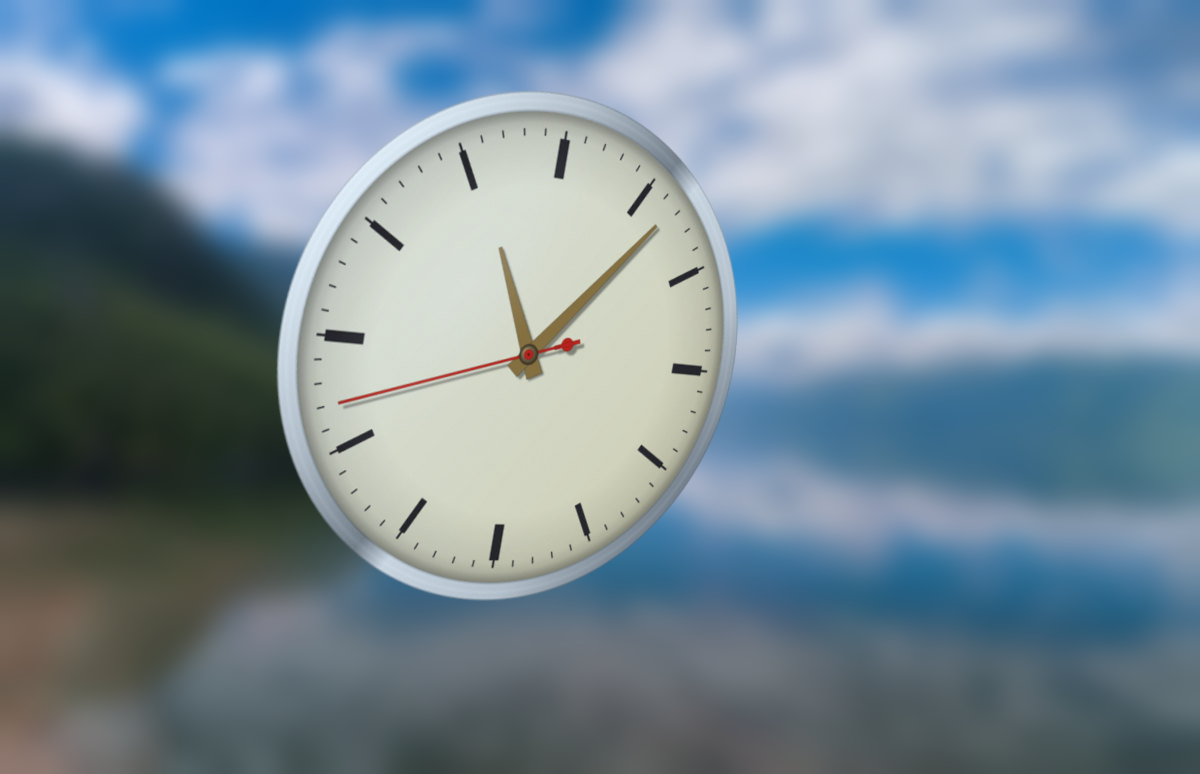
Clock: 11:06:42
